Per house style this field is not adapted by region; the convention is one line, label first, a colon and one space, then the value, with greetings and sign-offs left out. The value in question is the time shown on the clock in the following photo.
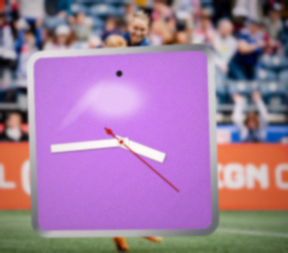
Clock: 3:44:22
